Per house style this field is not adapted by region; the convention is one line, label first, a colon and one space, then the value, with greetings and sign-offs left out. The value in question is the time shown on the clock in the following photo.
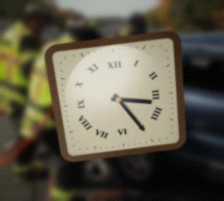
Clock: 3:25
